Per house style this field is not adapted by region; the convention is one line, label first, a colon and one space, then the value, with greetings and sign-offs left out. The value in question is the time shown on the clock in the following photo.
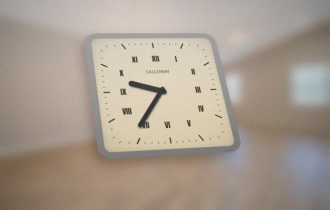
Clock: 9:36
